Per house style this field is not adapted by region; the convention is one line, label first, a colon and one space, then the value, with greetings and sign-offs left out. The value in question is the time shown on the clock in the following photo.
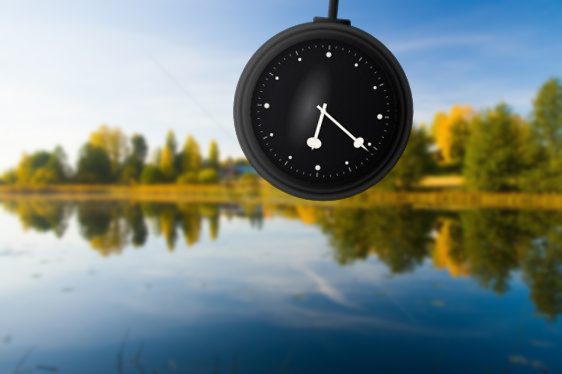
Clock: 6:21
